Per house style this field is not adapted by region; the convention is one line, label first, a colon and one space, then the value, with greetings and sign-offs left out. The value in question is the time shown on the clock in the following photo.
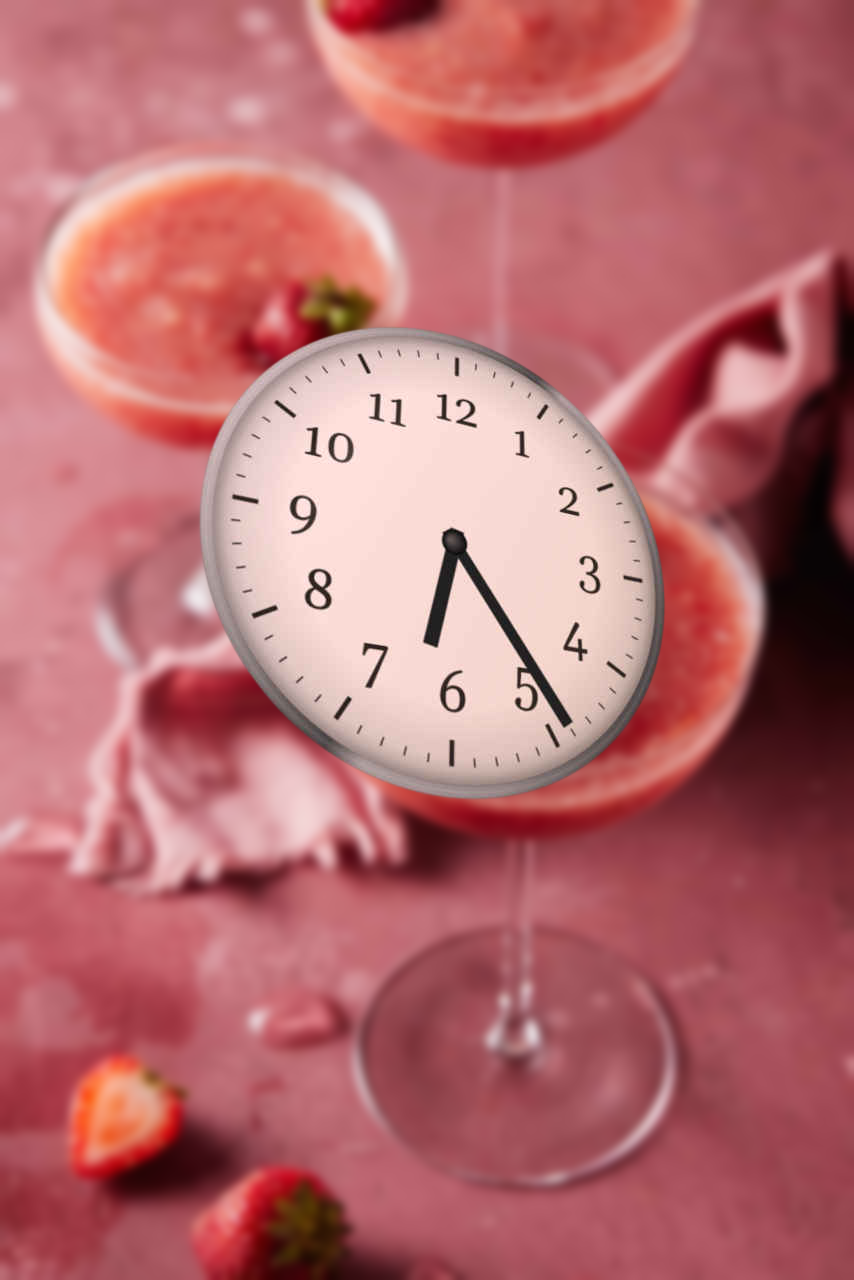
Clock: 6:24
